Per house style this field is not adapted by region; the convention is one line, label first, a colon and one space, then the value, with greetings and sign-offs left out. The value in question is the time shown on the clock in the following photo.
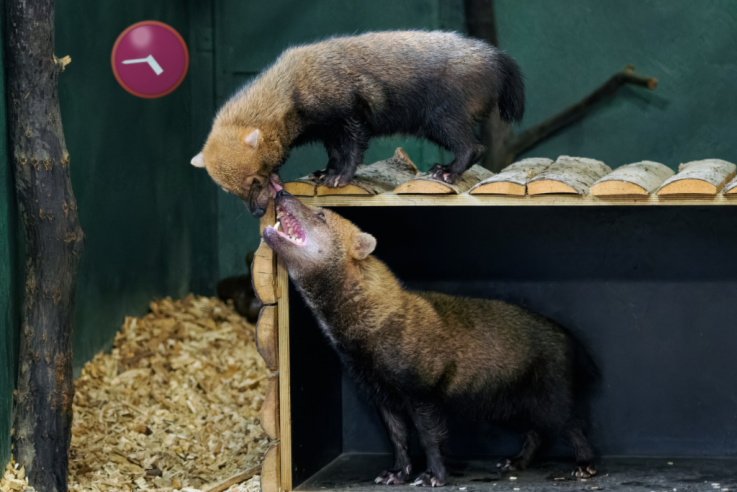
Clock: 4:44
